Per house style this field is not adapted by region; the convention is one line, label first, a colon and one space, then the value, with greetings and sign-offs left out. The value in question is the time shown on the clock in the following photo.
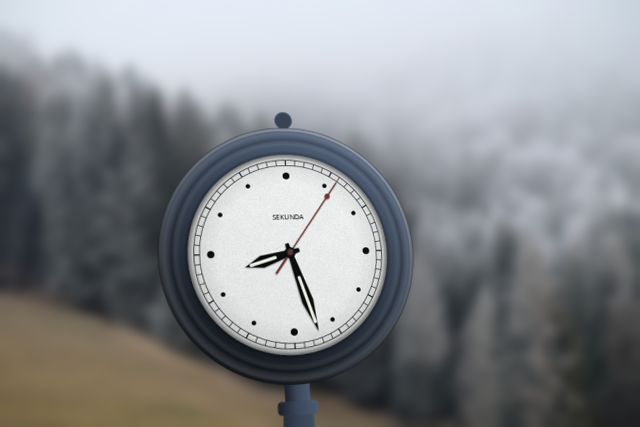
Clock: 8:27:06
